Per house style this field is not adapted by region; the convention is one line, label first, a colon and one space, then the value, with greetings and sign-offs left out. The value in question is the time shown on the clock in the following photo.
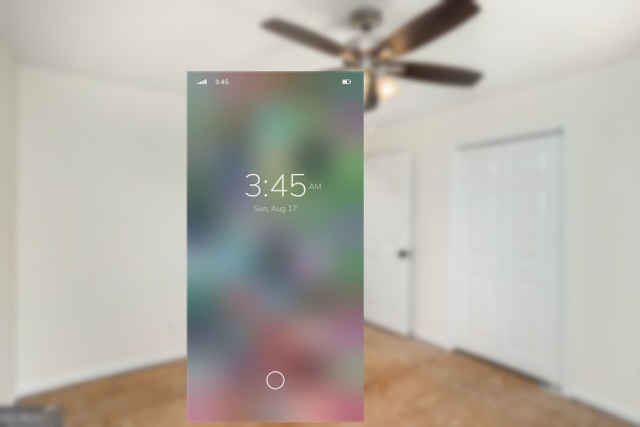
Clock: 3:45
